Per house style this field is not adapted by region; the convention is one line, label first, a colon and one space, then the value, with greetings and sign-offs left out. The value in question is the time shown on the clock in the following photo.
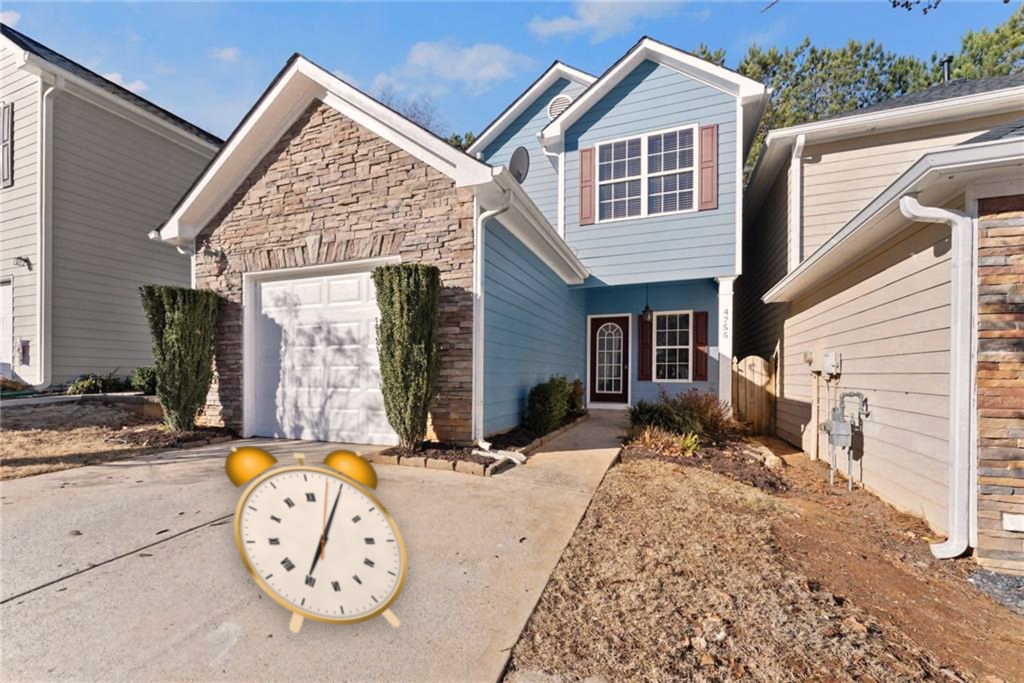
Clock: 7:05:03
